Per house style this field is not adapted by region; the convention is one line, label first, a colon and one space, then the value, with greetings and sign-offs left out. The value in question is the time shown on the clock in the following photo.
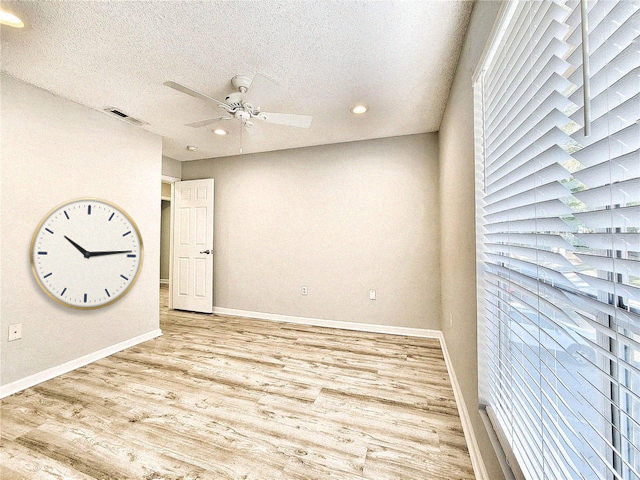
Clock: 10:14
